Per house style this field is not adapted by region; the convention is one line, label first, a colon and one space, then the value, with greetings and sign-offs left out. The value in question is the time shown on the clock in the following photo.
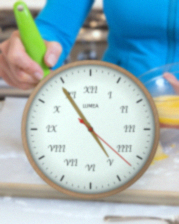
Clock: 4:54:22
